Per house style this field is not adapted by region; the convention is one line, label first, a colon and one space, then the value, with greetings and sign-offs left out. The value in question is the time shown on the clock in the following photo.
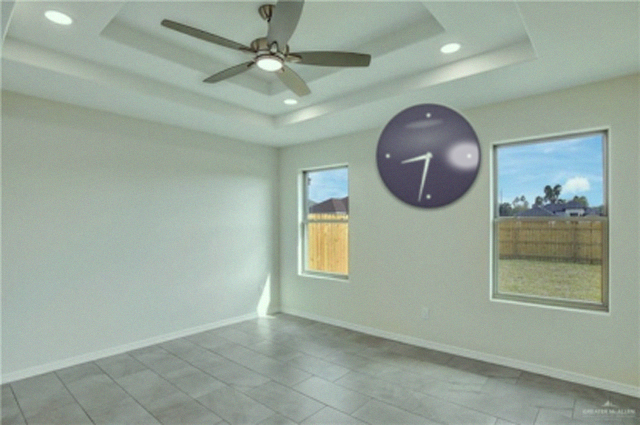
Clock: 8:32
